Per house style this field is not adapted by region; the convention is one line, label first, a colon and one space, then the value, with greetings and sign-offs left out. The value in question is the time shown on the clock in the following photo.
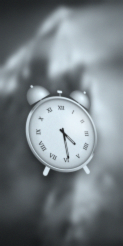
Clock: 4:29
